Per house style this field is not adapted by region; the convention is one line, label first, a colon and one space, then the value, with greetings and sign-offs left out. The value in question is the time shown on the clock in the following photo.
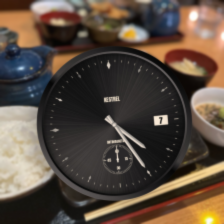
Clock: 4:25
